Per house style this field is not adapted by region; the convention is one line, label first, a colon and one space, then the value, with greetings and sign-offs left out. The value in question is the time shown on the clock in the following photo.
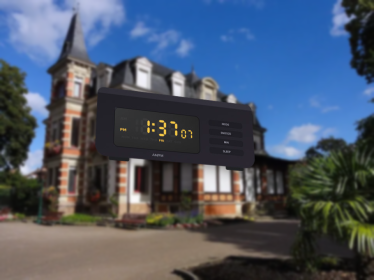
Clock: 1:37:07
